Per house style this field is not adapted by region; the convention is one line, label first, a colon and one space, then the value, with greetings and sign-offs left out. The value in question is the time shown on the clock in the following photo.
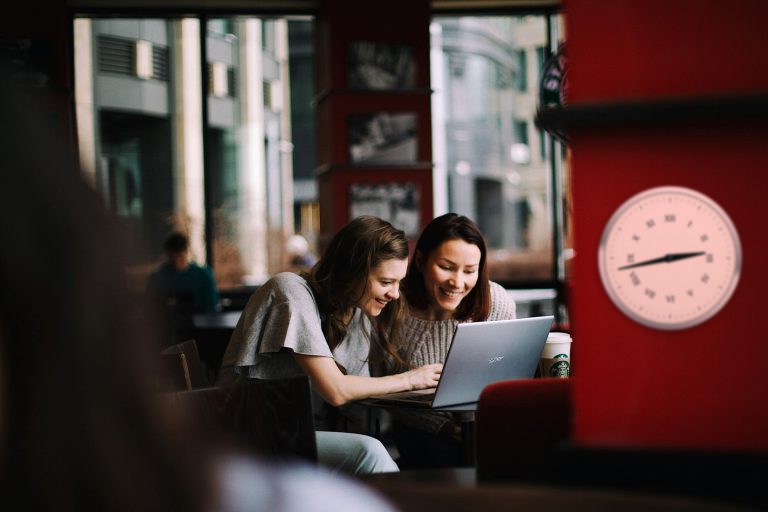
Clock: 2:43
